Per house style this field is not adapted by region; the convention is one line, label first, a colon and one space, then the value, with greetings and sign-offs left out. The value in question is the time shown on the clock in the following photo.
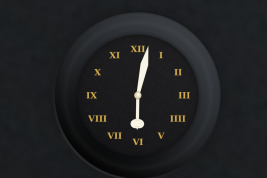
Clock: 6:02
